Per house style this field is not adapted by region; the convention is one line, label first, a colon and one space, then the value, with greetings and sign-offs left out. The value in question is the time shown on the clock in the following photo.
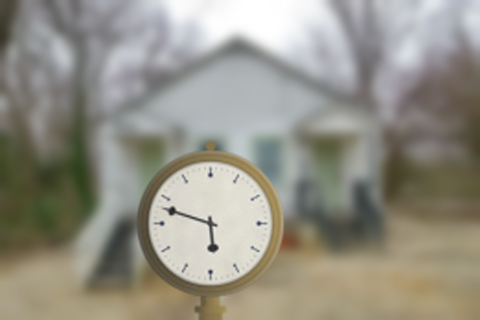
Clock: 5:48
